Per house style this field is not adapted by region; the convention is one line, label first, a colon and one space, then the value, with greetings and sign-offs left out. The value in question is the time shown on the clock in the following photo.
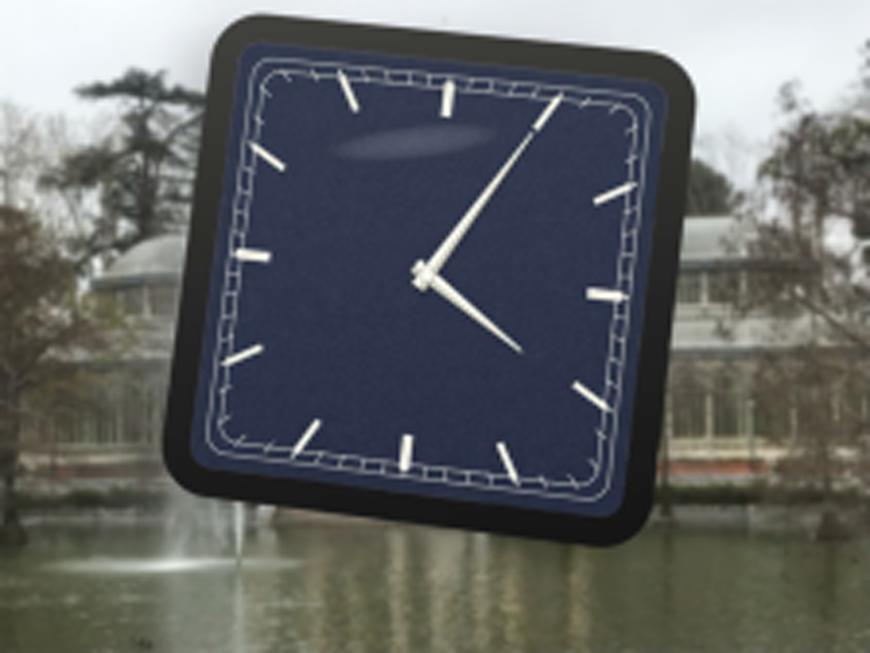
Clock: 4:05
